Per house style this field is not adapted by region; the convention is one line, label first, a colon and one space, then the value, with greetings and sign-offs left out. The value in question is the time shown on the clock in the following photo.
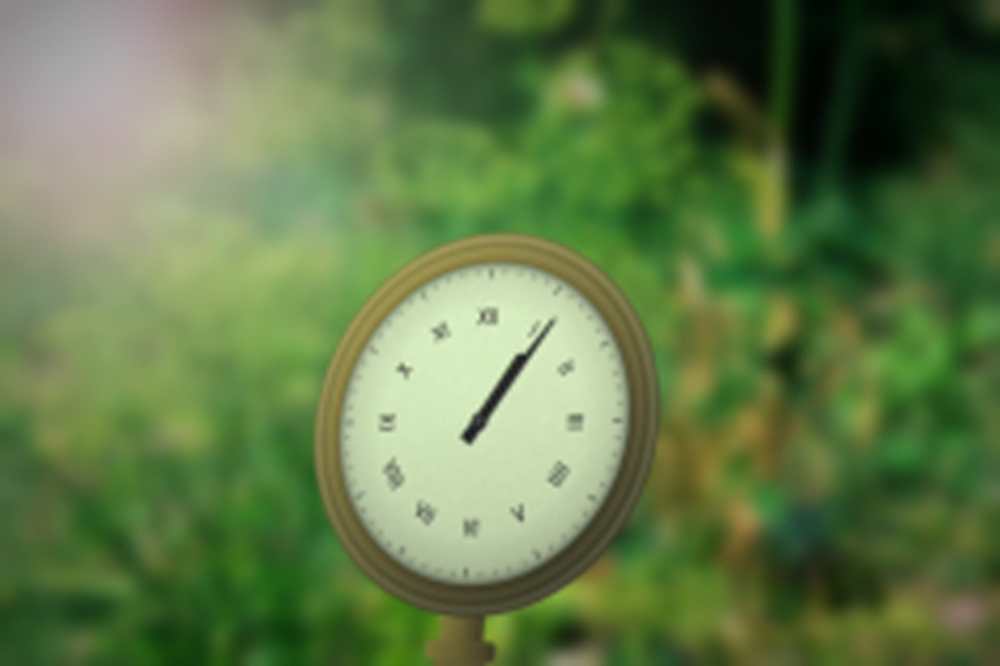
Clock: 1:06
